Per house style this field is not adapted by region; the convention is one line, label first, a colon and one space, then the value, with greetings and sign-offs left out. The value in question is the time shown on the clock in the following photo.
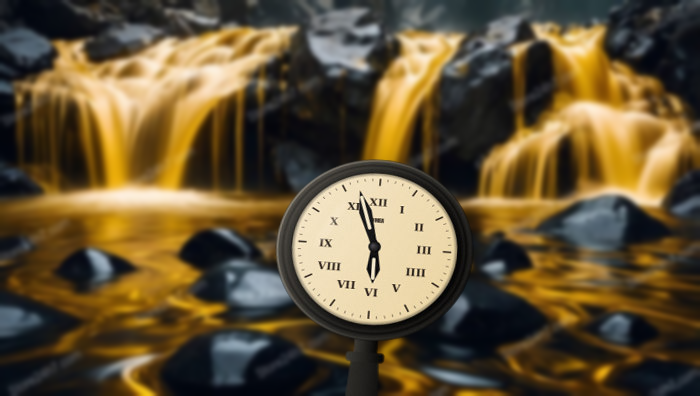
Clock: 5:57
